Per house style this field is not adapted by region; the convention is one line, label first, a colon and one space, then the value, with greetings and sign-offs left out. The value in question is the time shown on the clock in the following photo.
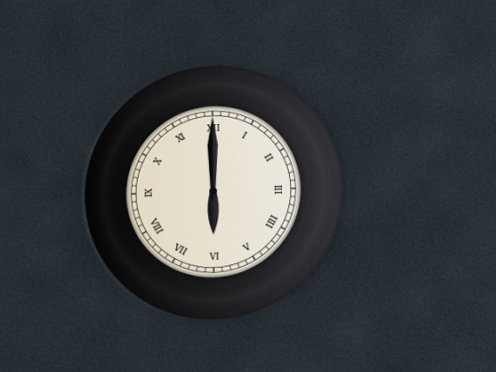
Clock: 6:00
